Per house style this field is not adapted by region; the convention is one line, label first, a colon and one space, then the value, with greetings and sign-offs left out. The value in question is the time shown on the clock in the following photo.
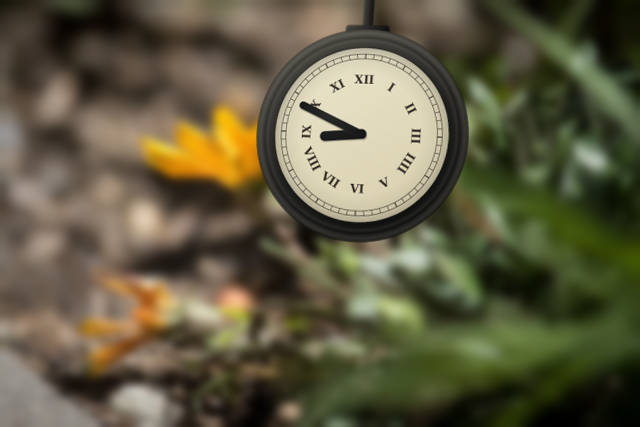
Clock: 8:49
